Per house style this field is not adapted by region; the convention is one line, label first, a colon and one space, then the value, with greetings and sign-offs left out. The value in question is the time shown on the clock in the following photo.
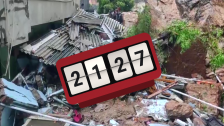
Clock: 21:27
